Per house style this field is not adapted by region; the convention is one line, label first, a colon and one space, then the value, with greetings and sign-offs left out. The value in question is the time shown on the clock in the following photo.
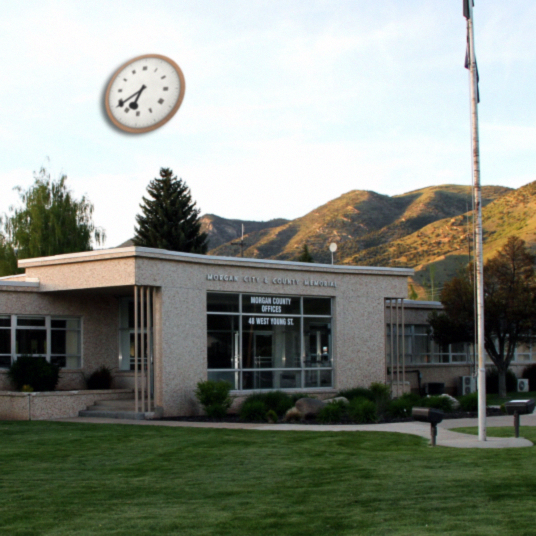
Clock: 6:39
